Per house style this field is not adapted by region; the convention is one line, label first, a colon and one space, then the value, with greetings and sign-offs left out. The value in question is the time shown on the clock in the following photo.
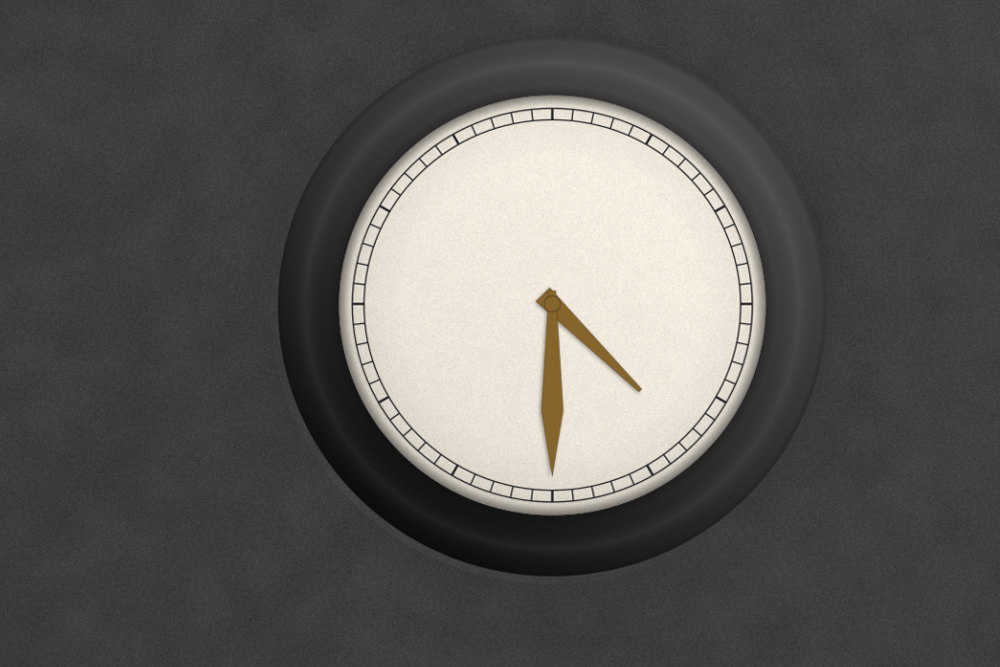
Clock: 4:30
